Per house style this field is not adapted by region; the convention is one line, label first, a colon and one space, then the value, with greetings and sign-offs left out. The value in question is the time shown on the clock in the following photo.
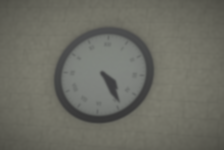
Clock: 4:24
